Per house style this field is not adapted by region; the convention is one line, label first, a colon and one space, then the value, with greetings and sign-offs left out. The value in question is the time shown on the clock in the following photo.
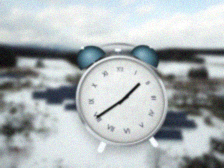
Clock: 1:40
